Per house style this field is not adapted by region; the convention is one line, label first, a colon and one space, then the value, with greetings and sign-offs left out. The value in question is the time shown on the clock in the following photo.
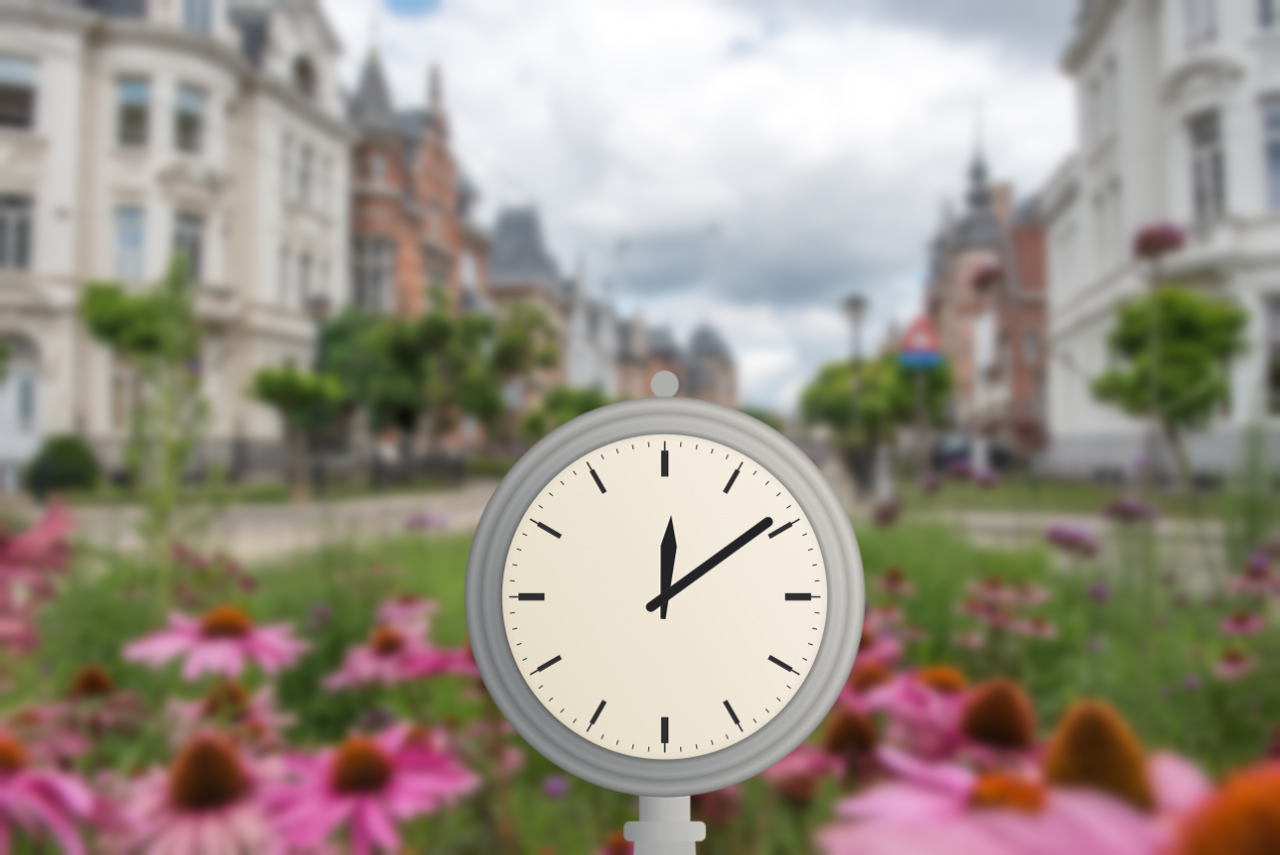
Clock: 12:09
